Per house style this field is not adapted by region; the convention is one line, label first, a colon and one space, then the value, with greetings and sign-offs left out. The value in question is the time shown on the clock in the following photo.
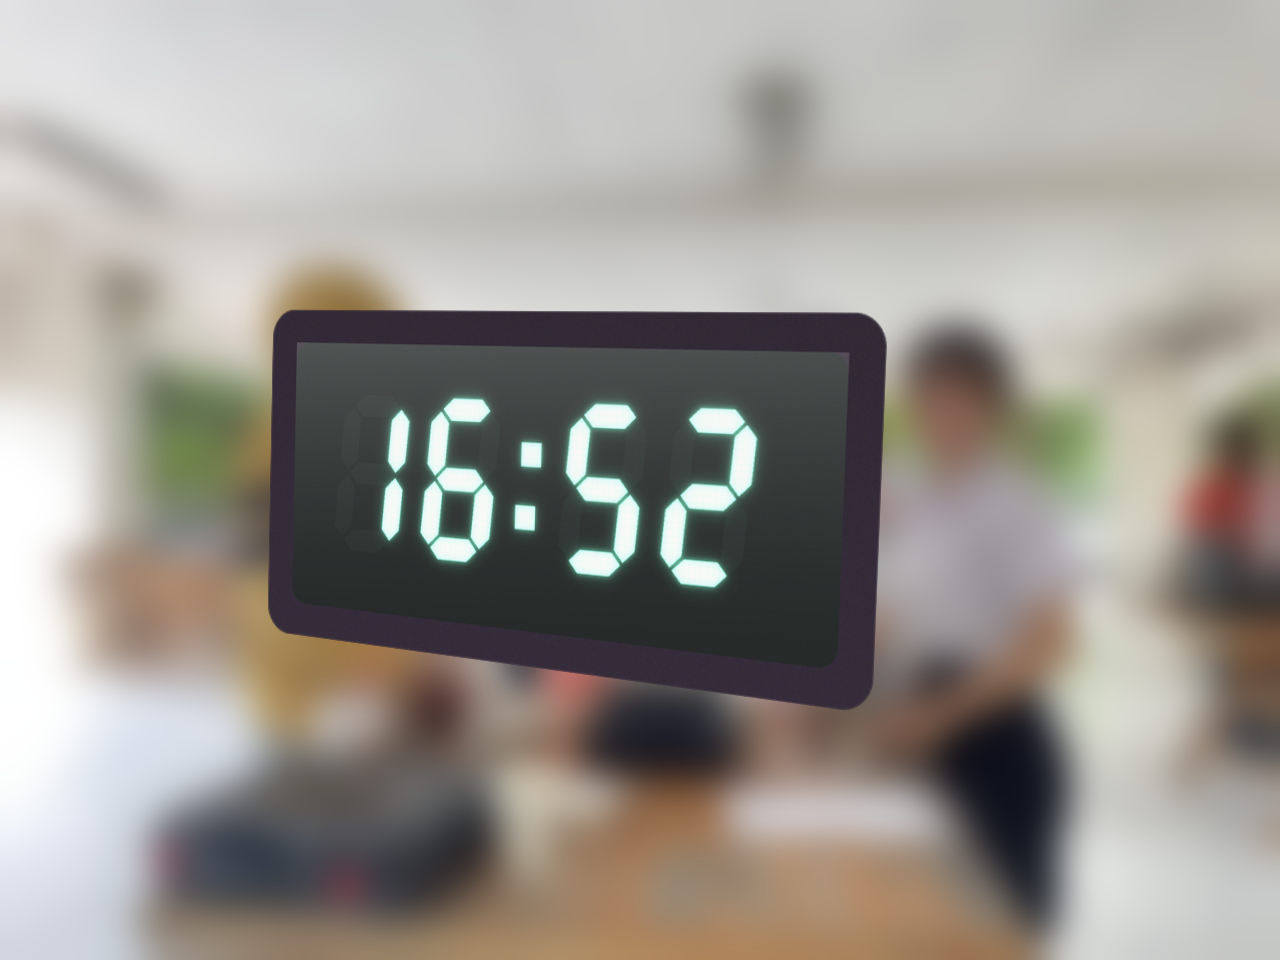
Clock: 16:52
